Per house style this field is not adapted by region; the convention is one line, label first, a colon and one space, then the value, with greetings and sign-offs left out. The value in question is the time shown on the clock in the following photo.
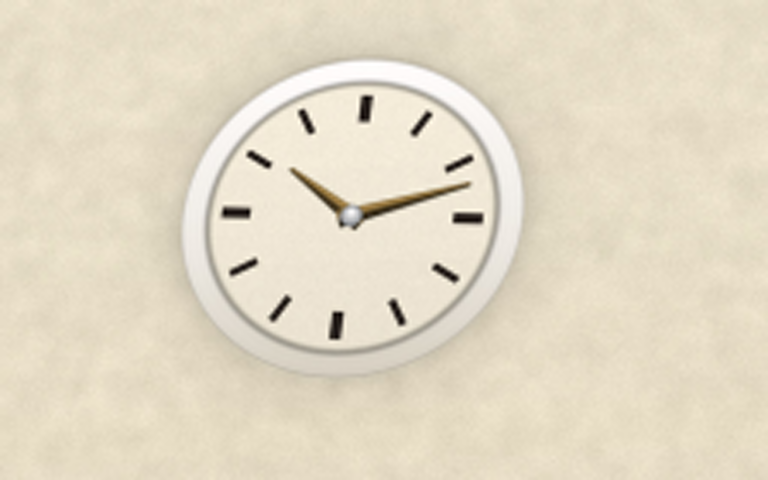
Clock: 10:12
